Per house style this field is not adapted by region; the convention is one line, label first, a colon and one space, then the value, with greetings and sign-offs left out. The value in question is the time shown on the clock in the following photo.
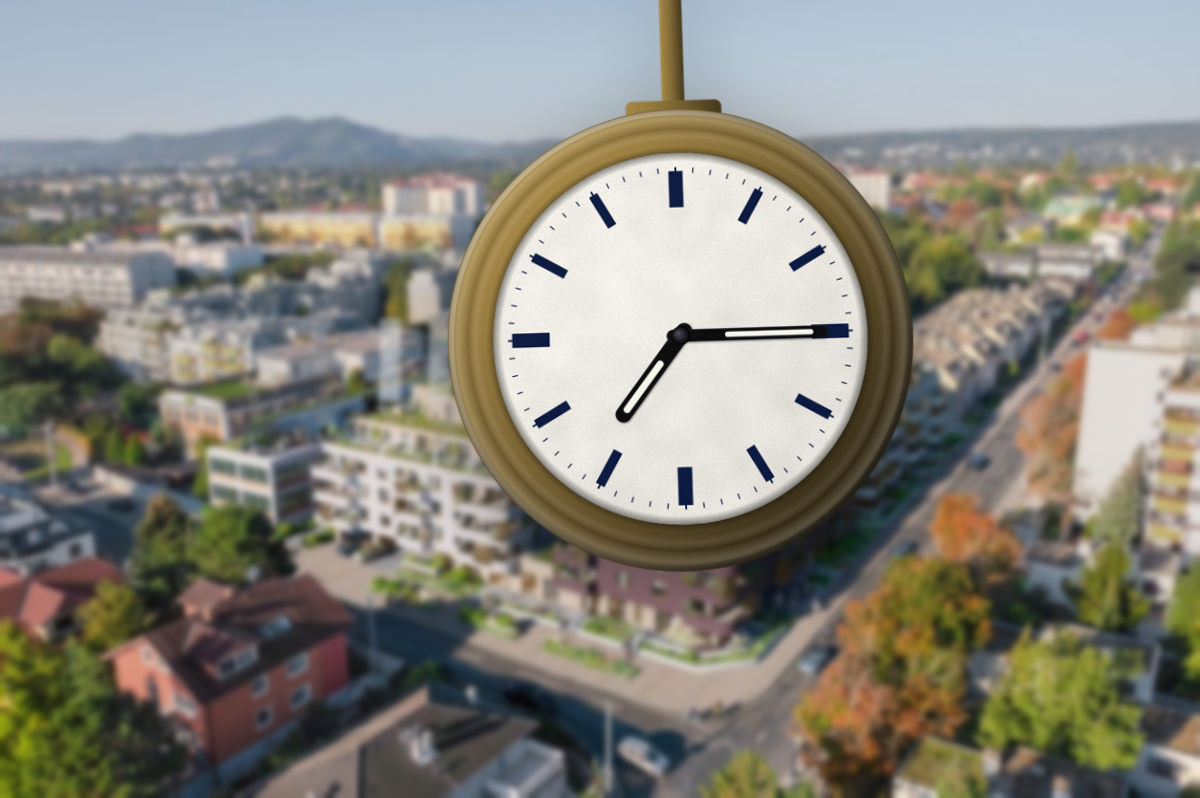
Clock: 7:15
